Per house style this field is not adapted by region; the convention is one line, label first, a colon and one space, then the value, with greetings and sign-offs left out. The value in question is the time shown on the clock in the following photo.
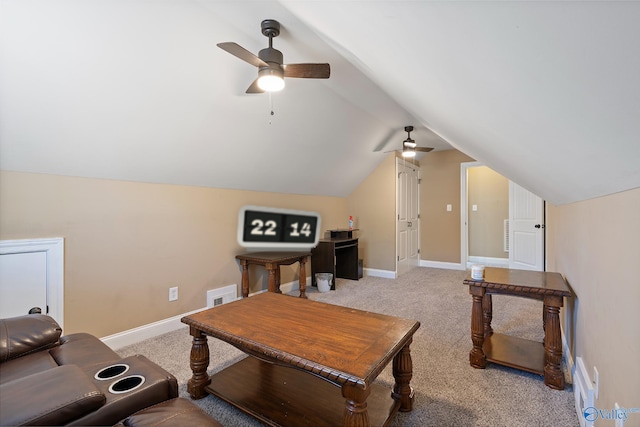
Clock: 22:14
